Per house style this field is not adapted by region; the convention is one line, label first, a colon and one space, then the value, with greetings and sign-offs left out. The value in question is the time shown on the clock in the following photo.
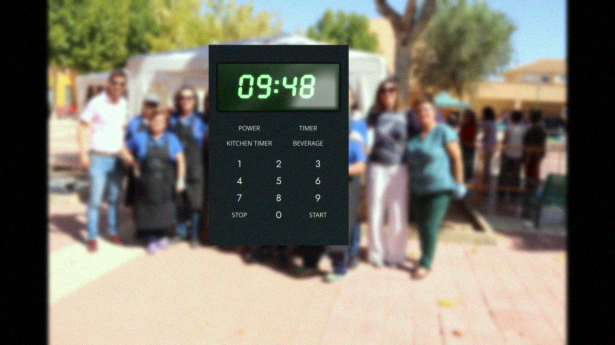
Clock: 9:48
